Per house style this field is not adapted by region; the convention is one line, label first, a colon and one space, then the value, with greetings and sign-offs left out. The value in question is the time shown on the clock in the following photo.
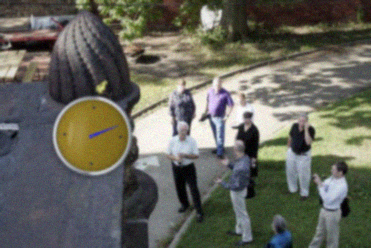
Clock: 2:11
